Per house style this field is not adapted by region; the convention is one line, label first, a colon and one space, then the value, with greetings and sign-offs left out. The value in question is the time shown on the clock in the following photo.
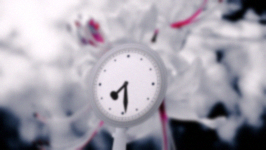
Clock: 7:29
